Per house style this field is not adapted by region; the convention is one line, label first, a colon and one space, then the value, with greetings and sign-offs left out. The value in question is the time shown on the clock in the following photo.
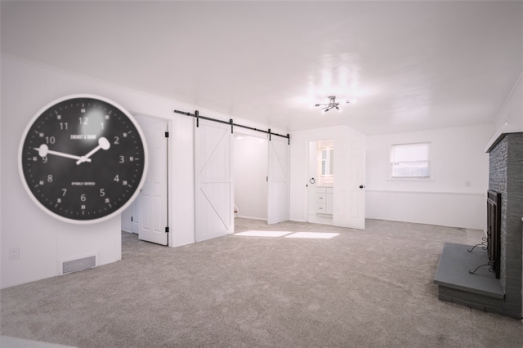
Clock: 1:47
